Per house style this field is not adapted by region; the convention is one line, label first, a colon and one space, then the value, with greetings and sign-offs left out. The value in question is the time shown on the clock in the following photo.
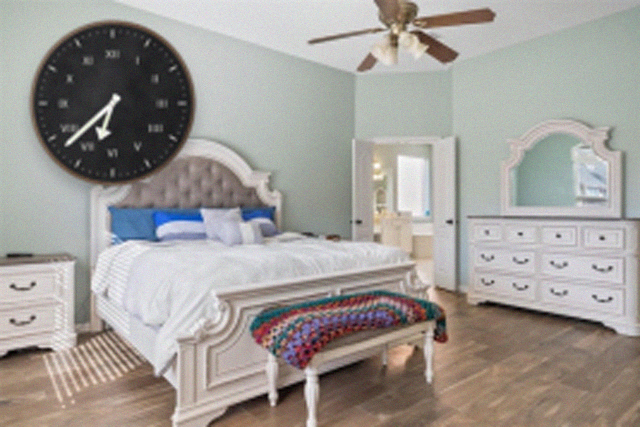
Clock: 6:38
